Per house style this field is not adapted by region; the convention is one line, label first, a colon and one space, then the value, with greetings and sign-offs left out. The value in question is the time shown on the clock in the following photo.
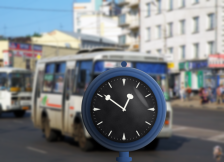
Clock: 12:51
